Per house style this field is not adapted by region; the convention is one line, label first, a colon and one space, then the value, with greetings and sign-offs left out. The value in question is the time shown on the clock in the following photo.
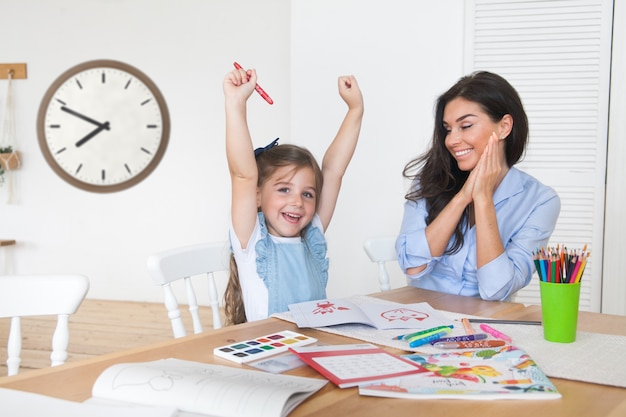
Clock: 7:49
